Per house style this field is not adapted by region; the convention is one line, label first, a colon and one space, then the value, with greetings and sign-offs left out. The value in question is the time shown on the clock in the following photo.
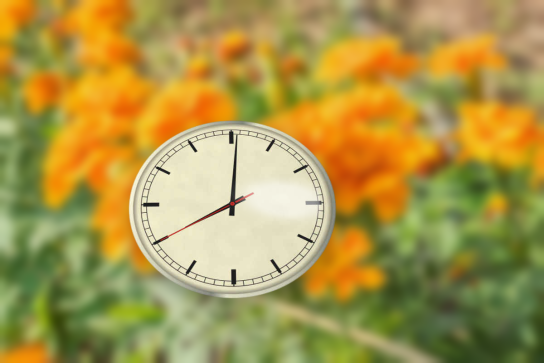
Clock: 8:00:40
